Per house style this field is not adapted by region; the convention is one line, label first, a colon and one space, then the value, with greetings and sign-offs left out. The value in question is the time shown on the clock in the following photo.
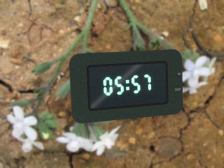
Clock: 5:57
